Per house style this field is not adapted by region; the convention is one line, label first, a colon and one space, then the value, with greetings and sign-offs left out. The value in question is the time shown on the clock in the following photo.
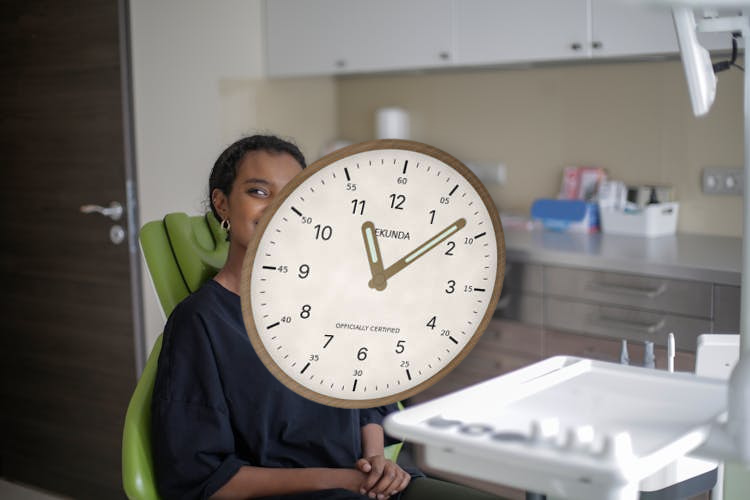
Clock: 11:08
